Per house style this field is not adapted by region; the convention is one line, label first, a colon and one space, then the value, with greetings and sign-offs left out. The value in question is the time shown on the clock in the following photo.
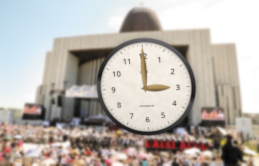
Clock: 3:00
